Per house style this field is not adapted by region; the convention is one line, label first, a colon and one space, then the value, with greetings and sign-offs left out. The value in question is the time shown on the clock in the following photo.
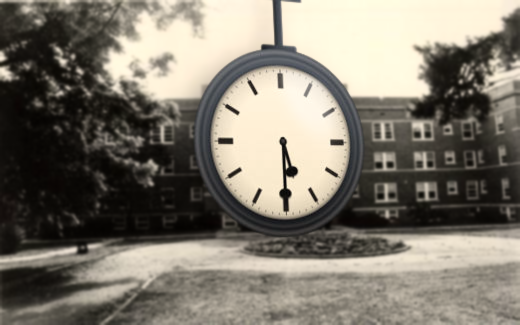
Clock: 5:30
